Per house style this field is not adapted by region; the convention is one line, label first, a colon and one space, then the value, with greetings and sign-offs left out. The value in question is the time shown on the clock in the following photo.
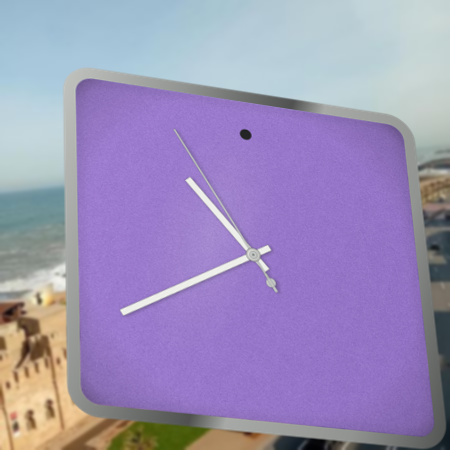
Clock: 10:39:55
